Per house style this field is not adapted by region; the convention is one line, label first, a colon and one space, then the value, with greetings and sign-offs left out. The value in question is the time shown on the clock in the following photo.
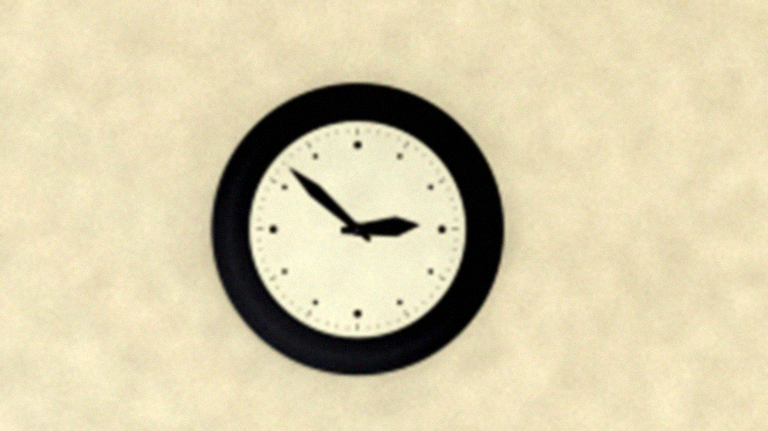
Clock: 2:52
